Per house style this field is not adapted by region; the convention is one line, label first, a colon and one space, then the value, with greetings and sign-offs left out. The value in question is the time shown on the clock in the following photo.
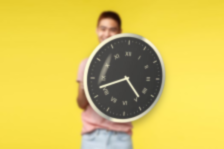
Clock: 4:42
